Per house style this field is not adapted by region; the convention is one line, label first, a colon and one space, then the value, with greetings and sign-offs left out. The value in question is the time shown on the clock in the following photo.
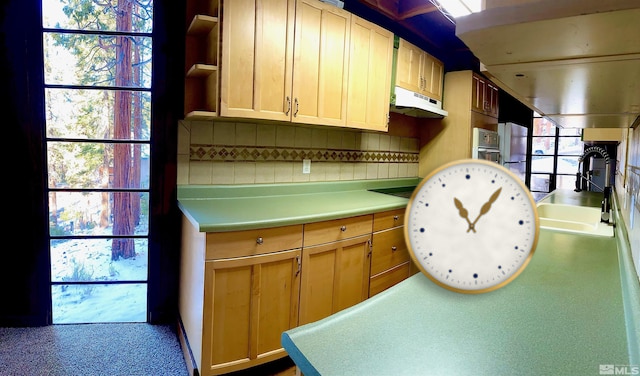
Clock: 11:07
